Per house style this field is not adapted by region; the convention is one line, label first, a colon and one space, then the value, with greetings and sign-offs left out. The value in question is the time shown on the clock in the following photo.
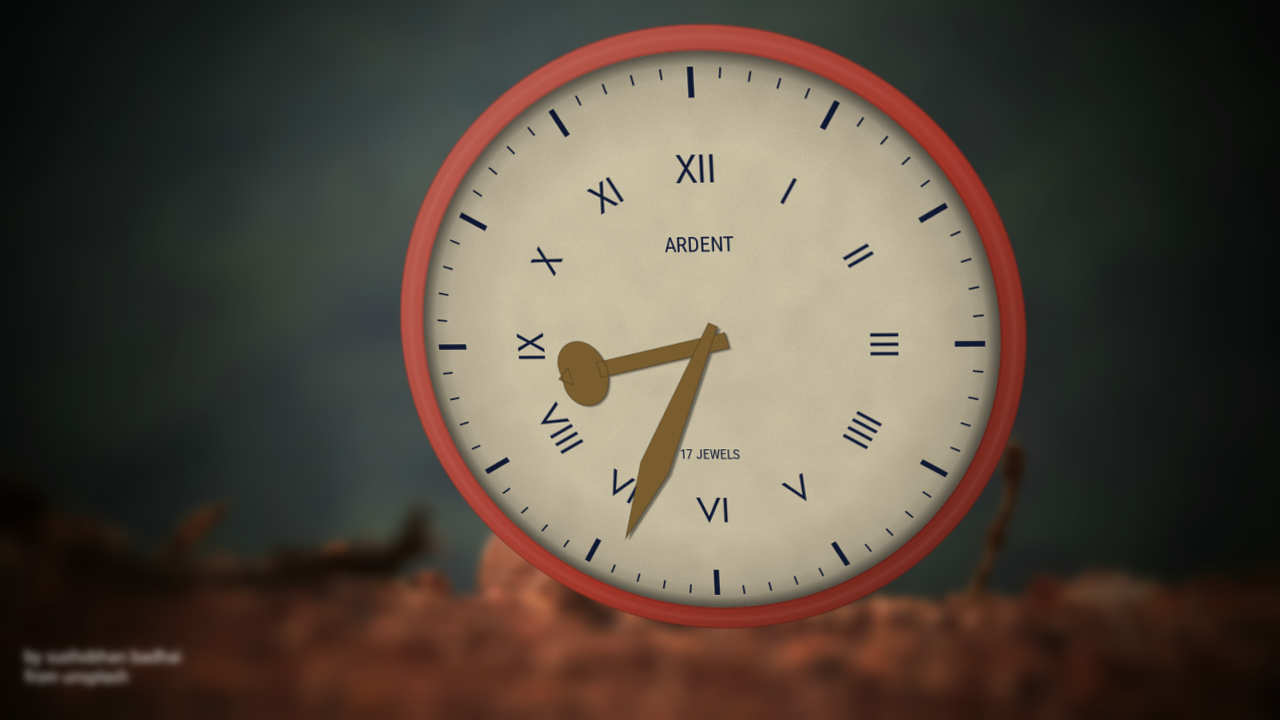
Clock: 8:34
